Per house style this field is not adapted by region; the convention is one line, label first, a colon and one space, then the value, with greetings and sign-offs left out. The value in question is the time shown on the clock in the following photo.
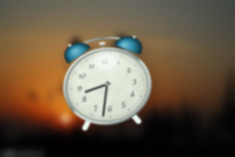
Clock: 8:32
